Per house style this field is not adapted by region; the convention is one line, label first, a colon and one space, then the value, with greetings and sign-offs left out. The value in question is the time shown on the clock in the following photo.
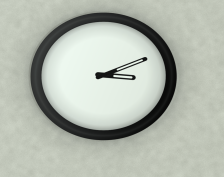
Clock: 3:11
